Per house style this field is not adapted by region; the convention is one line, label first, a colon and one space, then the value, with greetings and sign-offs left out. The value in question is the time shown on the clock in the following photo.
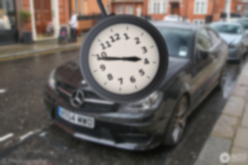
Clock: 3:49
